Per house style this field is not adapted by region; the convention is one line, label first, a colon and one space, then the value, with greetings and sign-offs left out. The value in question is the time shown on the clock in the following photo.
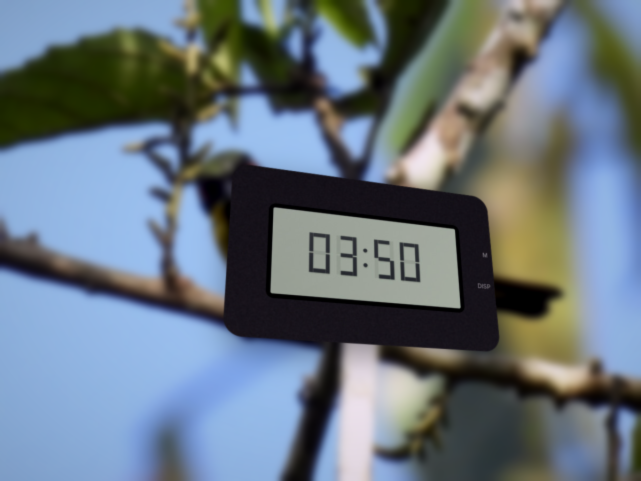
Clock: 3:50
